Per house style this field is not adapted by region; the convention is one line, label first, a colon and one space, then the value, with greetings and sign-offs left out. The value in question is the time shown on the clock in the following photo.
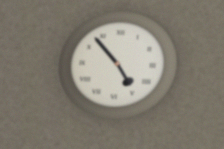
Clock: 4:53
